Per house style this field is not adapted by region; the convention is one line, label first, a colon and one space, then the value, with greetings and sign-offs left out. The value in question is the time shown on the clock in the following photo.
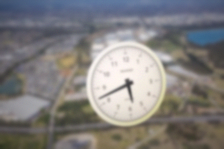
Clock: 5:42
